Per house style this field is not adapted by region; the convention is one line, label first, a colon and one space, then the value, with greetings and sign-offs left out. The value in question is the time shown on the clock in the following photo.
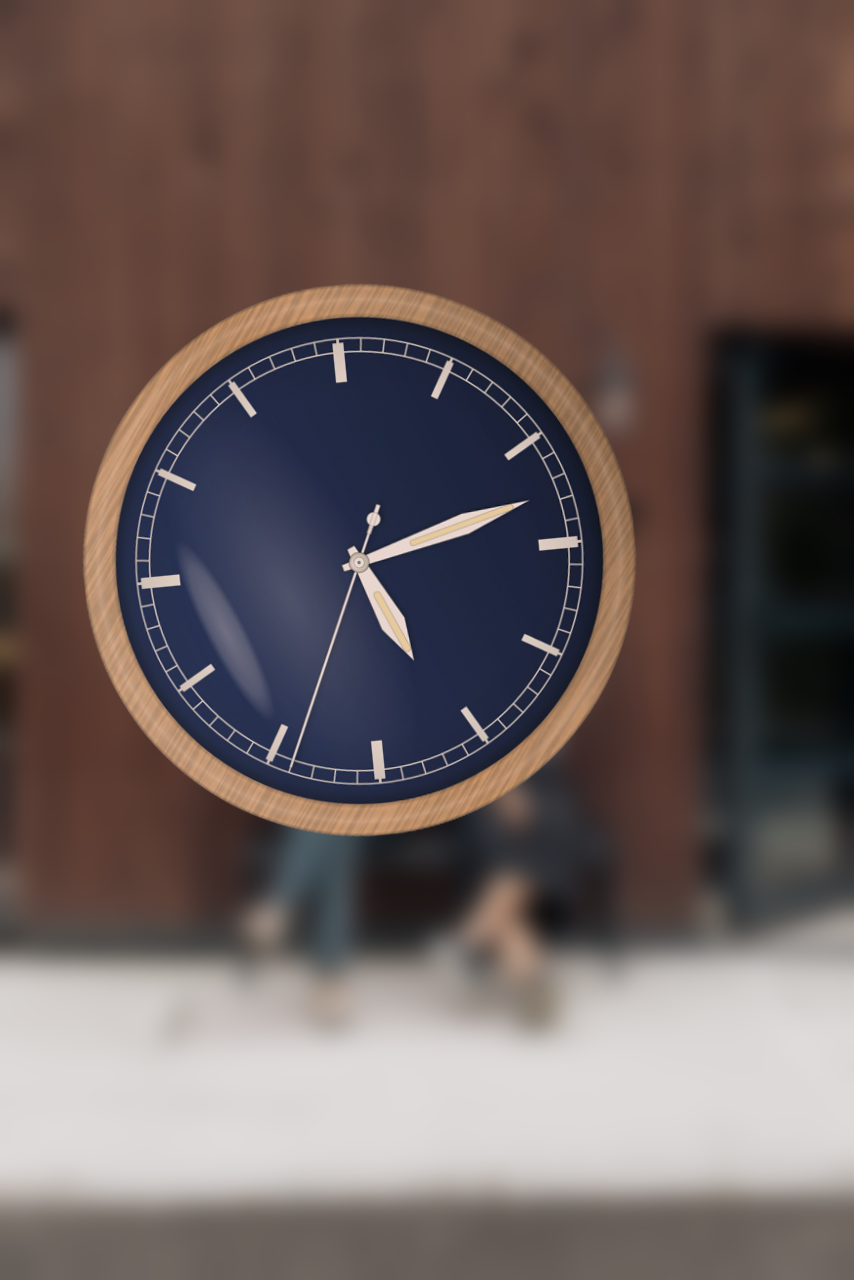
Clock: 5:12:34
